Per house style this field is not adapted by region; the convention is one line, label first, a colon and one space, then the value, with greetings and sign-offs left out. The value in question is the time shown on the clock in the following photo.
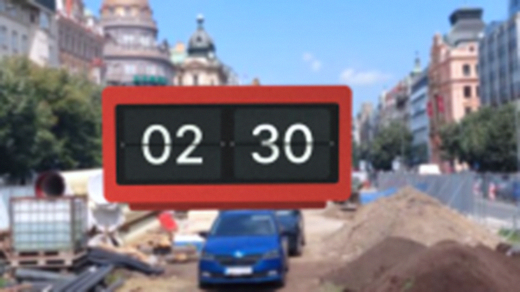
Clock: 2:30
